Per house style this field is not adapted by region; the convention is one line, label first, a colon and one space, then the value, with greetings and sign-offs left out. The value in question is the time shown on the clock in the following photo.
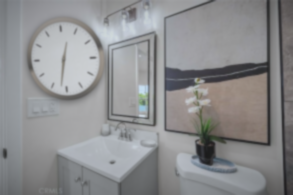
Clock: 12:32
